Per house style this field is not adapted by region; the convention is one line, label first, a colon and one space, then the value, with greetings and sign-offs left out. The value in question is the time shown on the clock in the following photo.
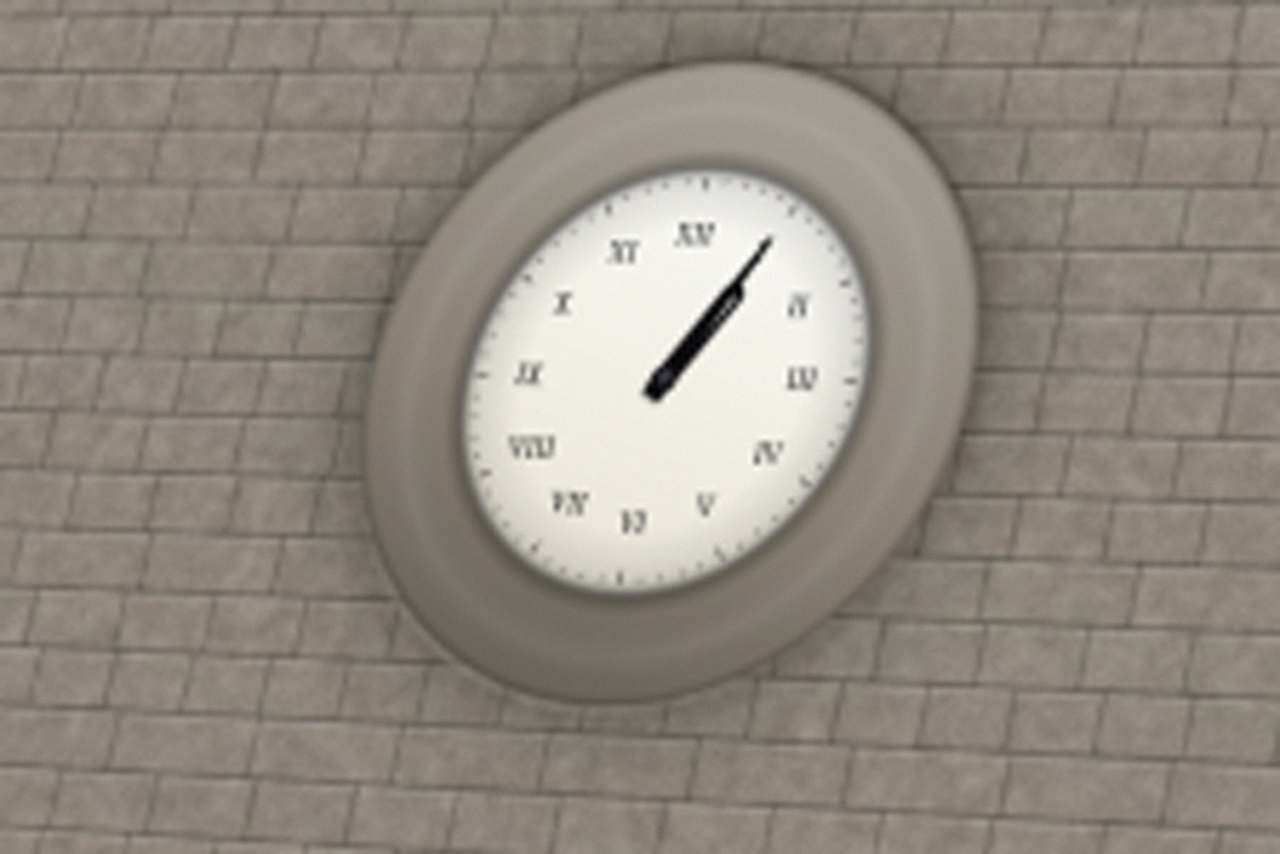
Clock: 1:05
